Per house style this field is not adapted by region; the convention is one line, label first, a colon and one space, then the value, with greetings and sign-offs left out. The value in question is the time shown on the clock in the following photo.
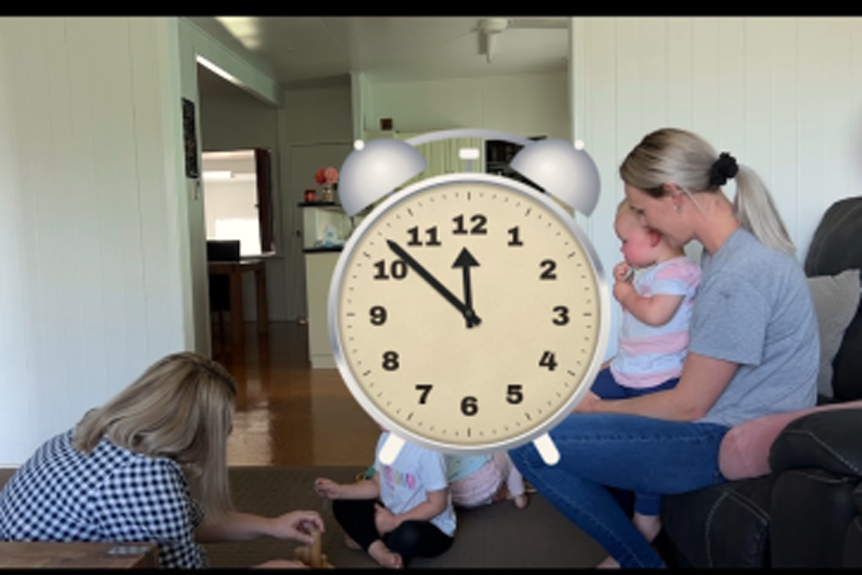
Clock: 11:52
